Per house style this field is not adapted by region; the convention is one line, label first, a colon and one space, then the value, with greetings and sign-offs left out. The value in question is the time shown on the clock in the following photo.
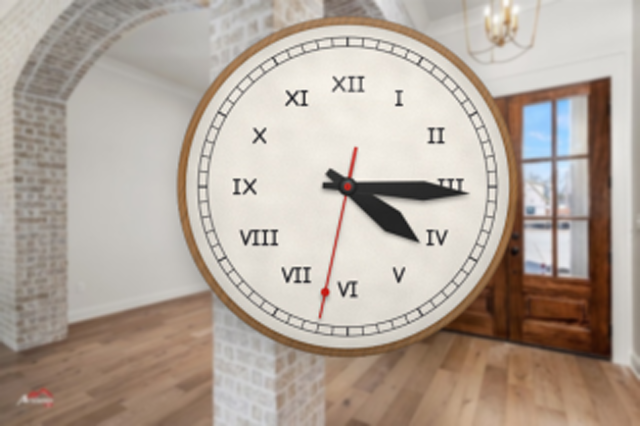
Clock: 4:15:32
